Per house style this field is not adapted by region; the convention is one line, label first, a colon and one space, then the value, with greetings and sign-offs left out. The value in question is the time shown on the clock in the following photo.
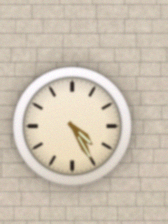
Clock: 4:25
